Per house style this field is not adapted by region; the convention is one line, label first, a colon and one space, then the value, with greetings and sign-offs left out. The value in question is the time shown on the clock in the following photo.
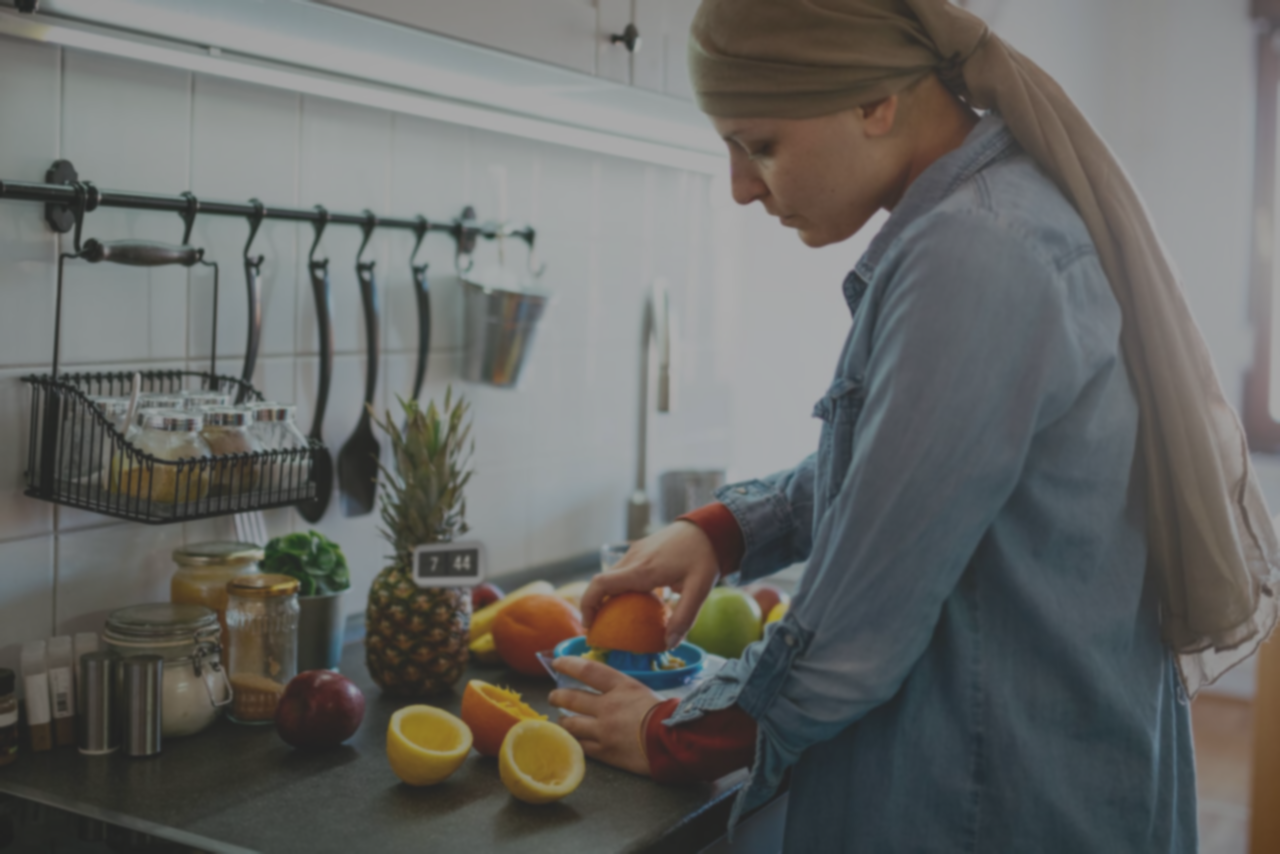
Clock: 7:44
